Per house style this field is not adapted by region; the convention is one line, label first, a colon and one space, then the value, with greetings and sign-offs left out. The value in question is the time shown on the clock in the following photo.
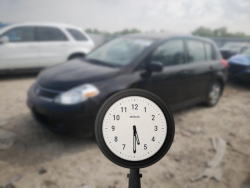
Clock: 5:30
